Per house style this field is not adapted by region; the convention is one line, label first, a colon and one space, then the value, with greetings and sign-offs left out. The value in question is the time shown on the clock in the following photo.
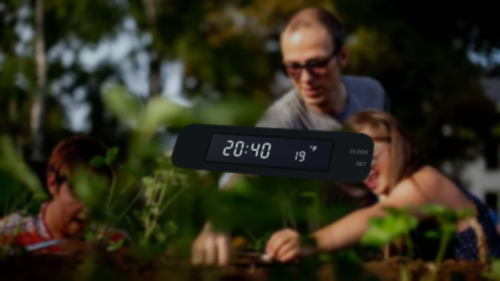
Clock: 20:40
